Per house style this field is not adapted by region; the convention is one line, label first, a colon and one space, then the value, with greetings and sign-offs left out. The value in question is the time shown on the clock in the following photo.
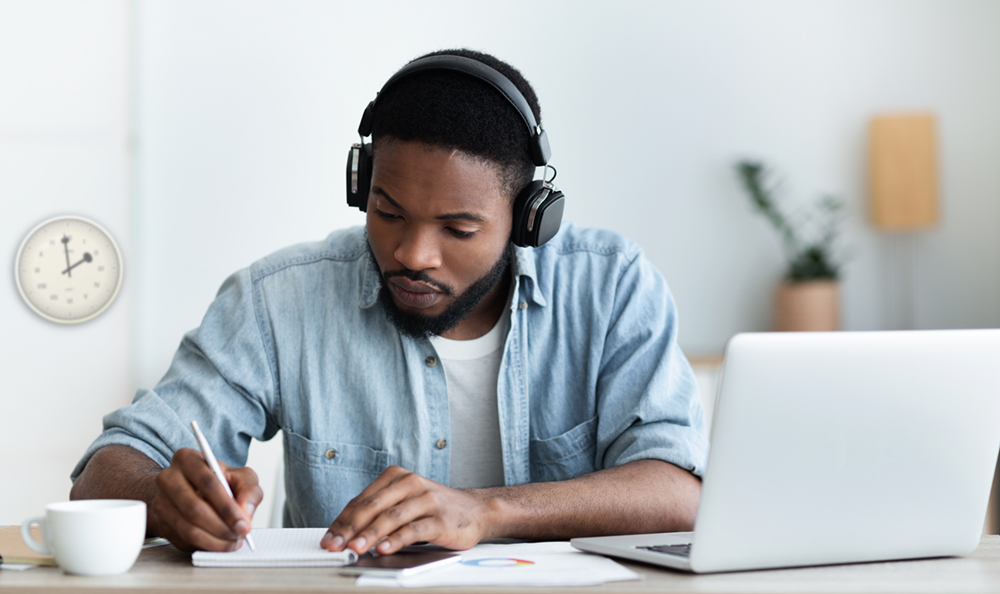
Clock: 1:59
